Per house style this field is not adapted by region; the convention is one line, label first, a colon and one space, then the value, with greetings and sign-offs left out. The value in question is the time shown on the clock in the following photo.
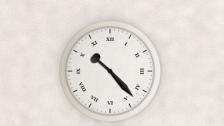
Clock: 10:23
